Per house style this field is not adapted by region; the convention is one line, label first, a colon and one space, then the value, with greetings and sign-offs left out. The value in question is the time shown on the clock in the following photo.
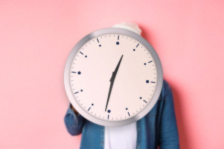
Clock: 12:31
